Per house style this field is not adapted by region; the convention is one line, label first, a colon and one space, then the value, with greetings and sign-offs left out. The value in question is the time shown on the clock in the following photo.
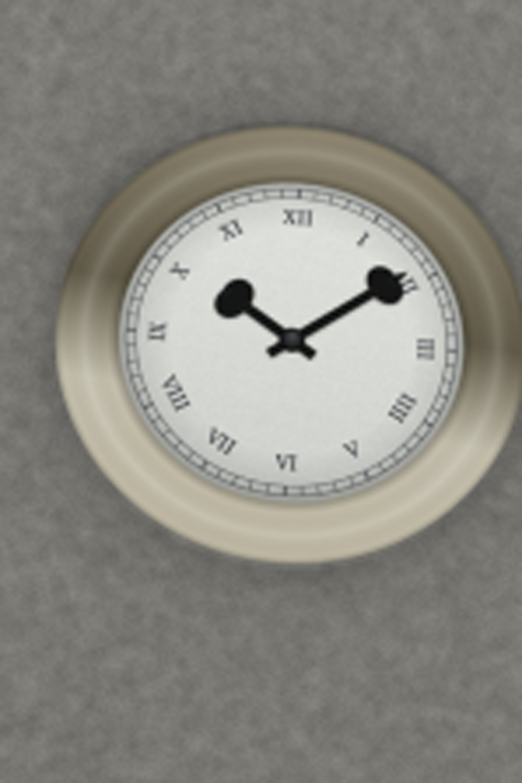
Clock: 10:09
